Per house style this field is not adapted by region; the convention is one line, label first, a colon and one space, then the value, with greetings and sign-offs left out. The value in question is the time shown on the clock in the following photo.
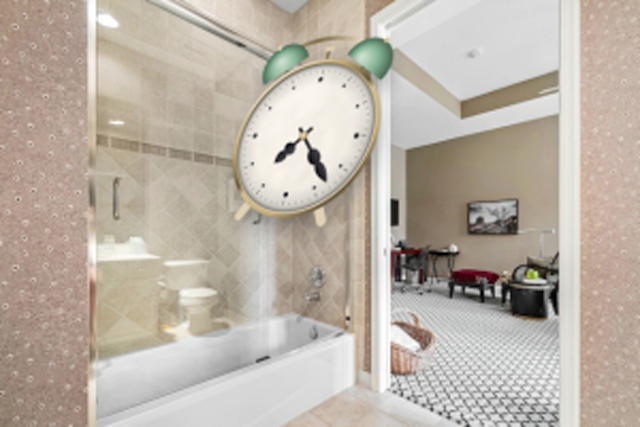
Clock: 7:23
